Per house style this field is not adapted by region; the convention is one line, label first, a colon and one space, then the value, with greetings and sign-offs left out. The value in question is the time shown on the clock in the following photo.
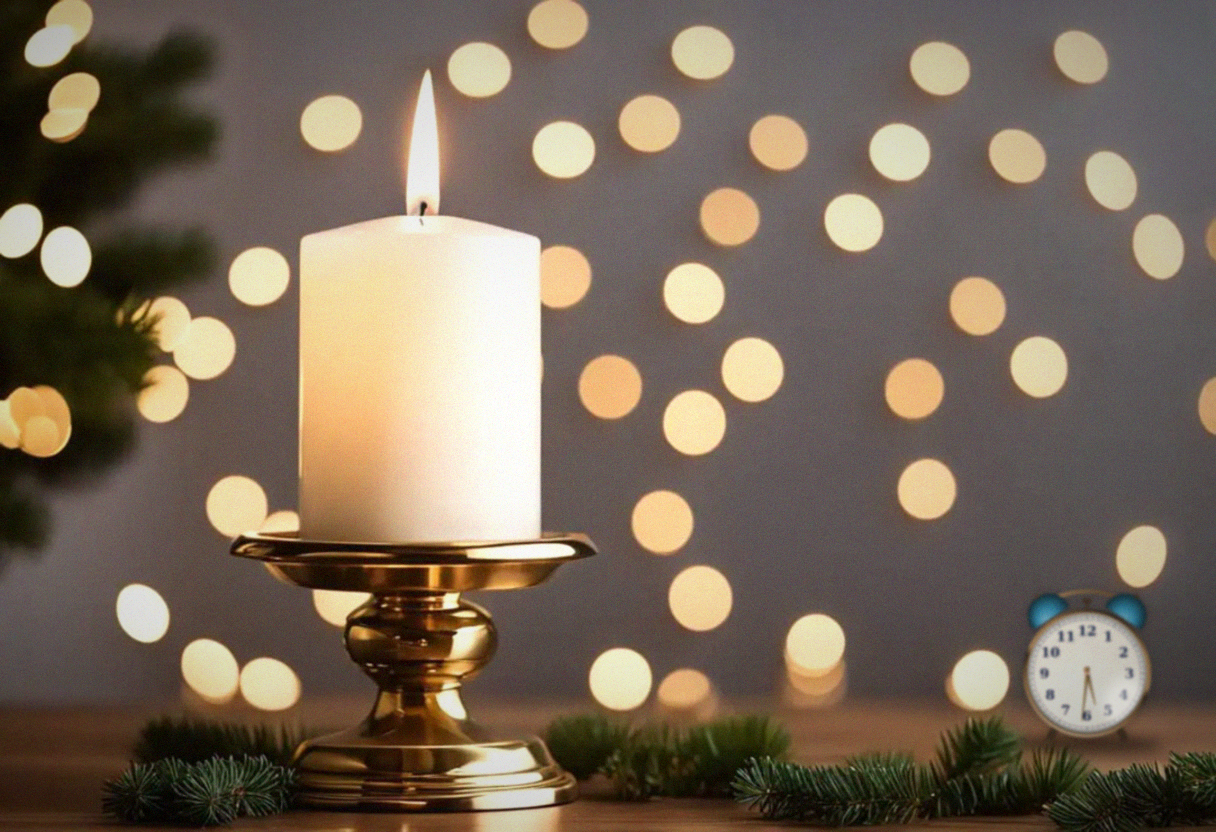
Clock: 5:31
